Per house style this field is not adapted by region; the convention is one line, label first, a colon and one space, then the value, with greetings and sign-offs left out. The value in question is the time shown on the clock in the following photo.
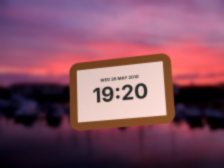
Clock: 19:20
